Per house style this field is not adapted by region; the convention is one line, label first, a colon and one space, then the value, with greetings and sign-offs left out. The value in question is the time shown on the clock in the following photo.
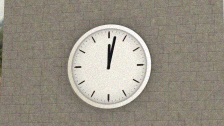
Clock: 12:02
